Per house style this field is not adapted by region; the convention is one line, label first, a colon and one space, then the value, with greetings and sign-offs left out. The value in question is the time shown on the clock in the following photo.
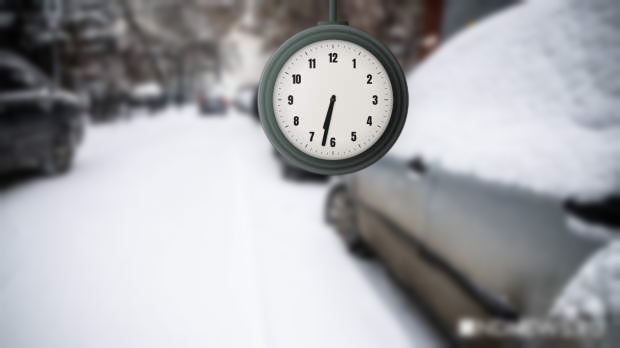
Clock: 6:32
